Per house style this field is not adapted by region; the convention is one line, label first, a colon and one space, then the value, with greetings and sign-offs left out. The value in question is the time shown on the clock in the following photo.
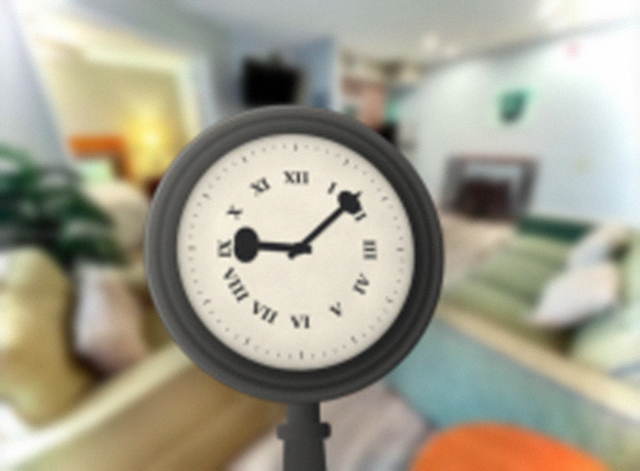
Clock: 9:08
